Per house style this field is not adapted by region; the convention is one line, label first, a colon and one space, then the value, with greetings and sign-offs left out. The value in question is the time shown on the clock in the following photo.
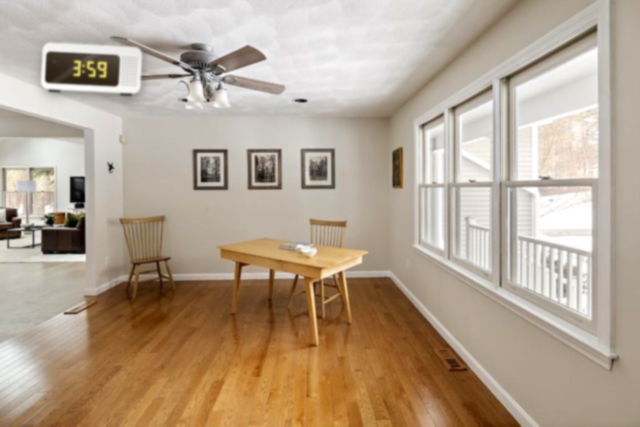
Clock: 3:59
